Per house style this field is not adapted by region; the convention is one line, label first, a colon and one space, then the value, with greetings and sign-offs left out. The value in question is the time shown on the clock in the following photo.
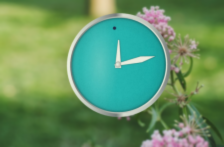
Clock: 12:14
